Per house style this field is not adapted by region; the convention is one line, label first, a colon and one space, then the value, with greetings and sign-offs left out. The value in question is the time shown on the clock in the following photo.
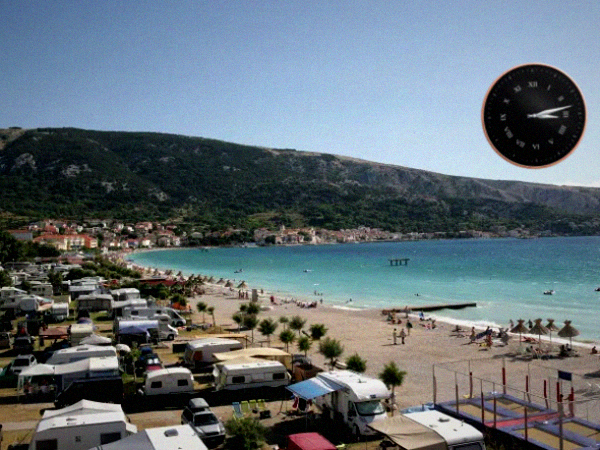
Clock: 3:13
